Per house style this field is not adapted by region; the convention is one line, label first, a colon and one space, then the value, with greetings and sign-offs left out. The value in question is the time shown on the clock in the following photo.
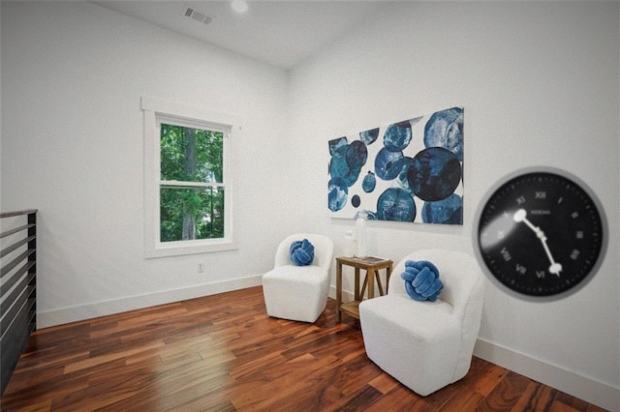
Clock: 10:26
